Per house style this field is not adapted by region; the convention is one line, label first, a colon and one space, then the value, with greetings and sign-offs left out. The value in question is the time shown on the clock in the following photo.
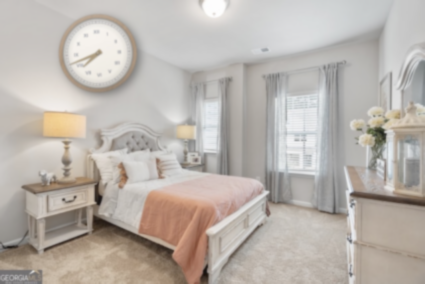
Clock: 7:42
